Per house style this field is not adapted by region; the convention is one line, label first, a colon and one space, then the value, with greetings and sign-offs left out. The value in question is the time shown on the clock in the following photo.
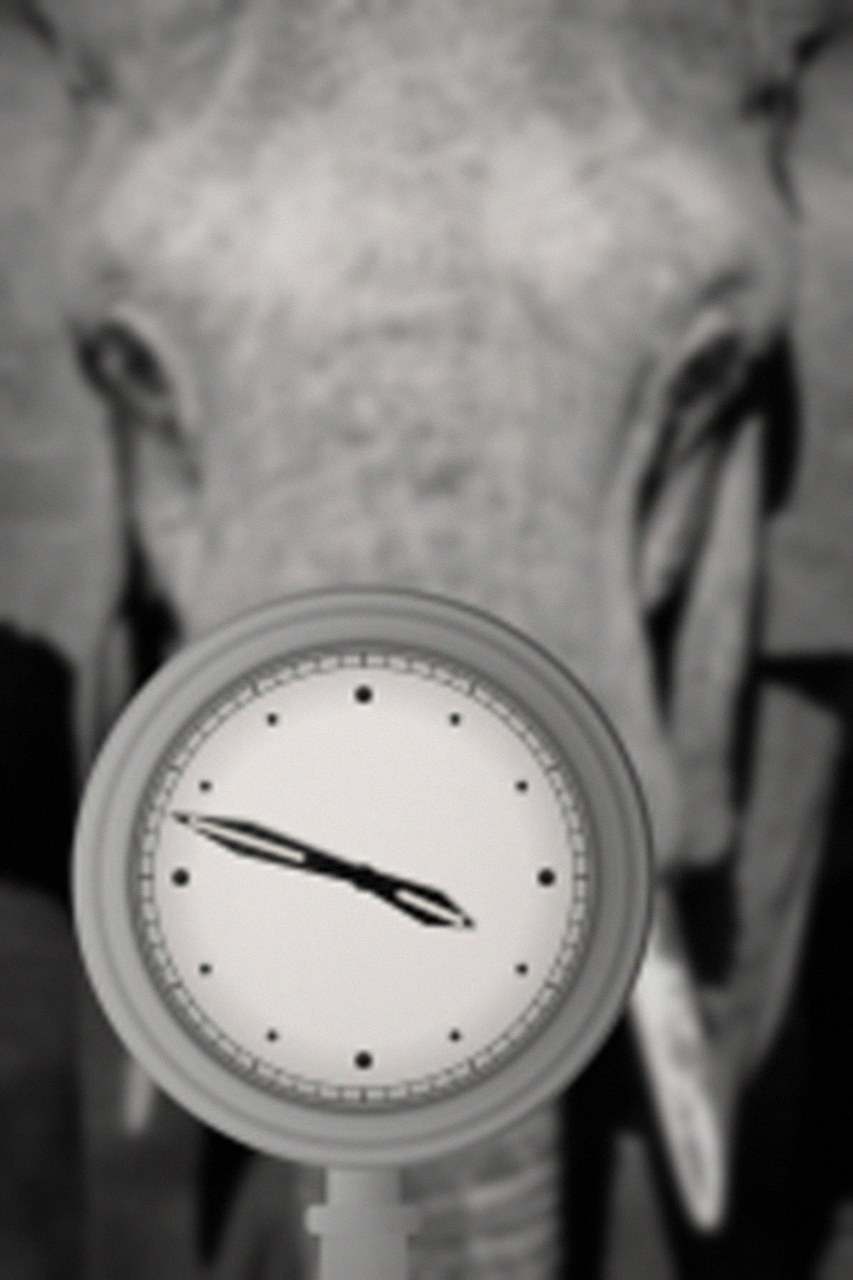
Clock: 3:48
